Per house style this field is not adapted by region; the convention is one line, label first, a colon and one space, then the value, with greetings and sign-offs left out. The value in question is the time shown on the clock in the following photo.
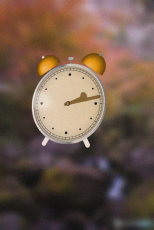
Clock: 2:13
